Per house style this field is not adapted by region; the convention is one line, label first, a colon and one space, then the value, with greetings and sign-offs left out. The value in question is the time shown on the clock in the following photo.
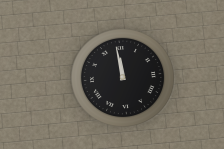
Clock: 11:59
